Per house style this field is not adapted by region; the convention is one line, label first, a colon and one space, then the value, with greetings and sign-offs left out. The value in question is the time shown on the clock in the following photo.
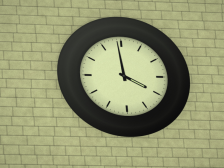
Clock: 3:59
